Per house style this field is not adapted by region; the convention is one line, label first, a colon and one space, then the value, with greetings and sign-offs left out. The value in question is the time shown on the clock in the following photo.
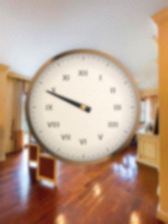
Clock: 9:49
